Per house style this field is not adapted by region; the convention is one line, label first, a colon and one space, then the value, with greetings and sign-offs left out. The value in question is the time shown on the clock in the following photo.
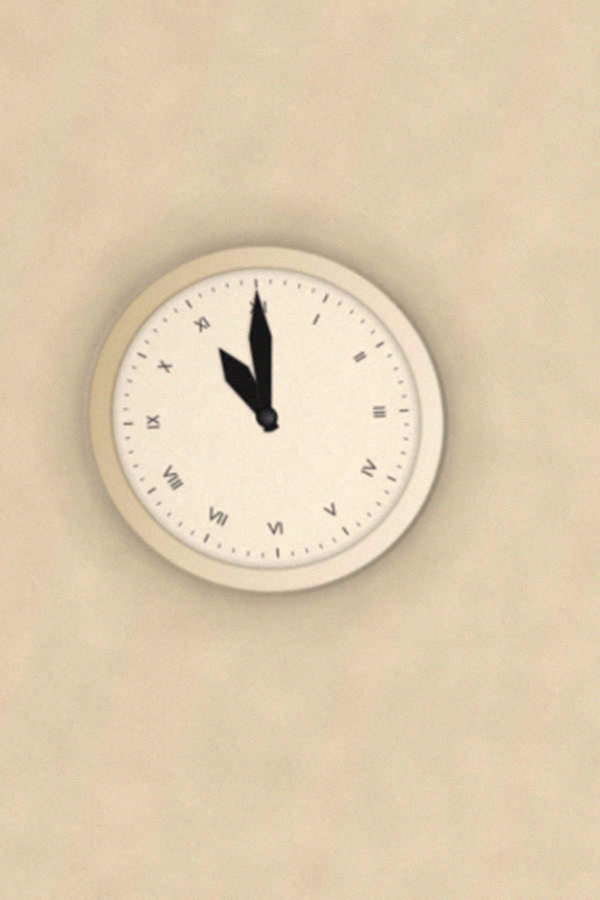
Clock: 11:00
